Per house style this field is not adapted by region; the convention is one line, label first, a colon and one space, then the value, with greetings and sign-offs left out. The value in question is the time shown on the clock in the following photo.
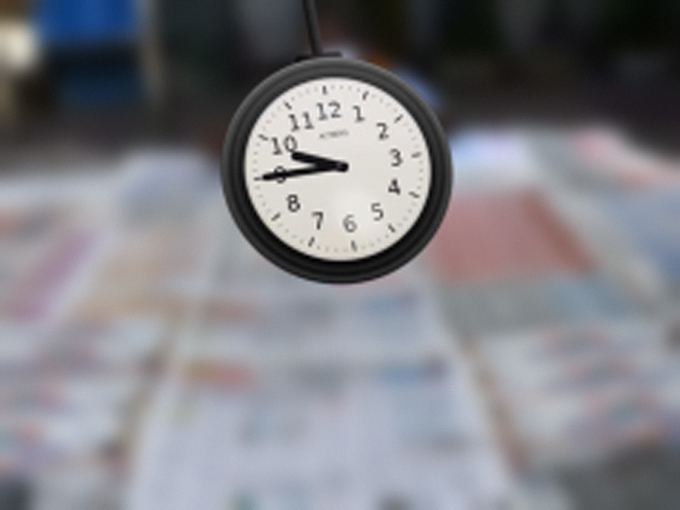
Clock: 9:45
